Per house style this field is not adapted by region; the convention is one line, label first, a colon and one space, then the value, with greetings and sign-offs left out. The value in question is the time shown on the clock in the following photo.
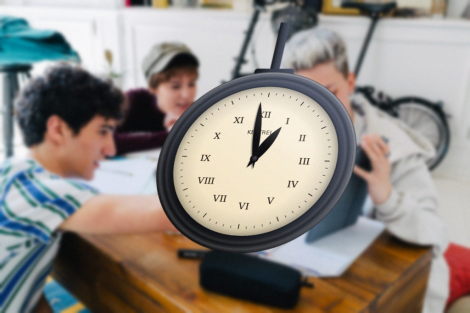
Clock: 12:59
